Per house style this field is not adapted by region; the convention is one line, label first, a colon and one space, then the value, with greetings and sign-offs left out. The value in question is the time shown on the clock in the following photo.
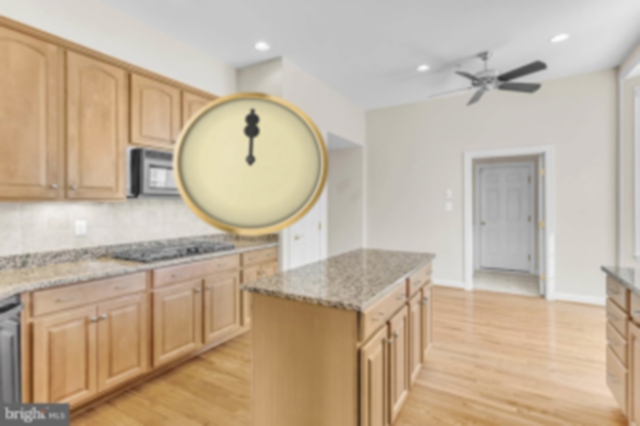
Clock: 12:00
